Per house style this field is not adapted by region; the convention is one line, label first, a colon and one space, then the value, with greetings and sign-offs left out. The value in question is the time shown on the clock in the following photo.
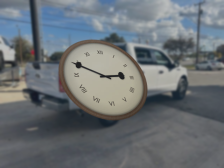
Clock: 2:49
